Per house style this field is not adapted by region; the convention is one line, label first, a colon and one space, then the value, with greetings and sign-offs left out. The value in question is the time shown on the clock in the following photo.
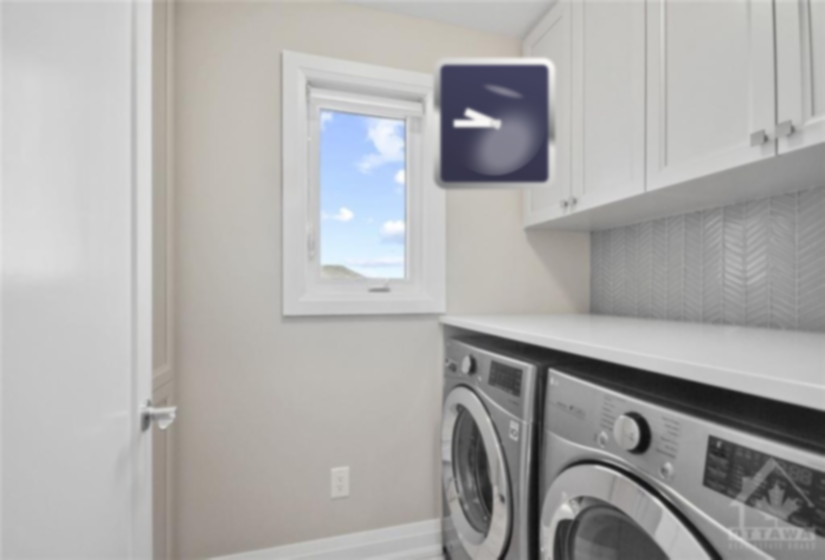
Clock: 9:45
